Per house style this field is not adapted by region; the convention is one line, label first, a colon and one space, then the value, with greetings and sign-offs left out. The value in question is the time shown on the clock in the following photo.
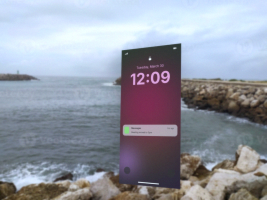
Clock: 12:09
